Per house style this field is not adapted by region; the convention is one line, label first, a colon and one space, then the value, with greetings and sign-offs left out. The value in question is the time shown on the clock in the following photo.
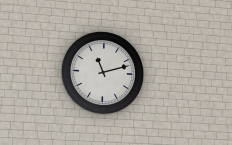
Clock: 11:12
